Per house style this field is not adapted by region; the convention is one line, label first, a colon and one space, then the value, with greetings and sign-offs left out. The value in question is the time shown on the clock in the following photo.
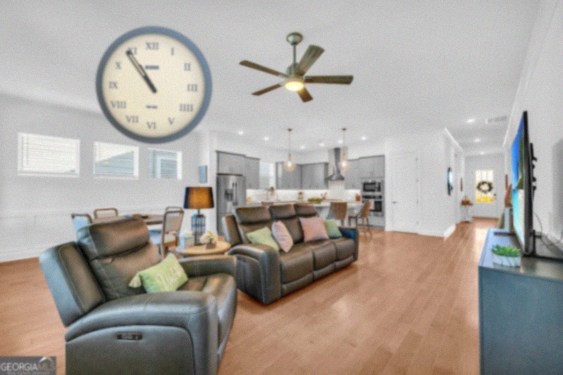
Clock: 10:54
